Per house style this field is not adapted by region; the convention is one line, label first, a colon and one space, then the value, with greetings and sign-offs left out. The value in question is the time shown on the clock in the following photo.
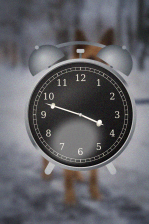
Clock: 3:48
